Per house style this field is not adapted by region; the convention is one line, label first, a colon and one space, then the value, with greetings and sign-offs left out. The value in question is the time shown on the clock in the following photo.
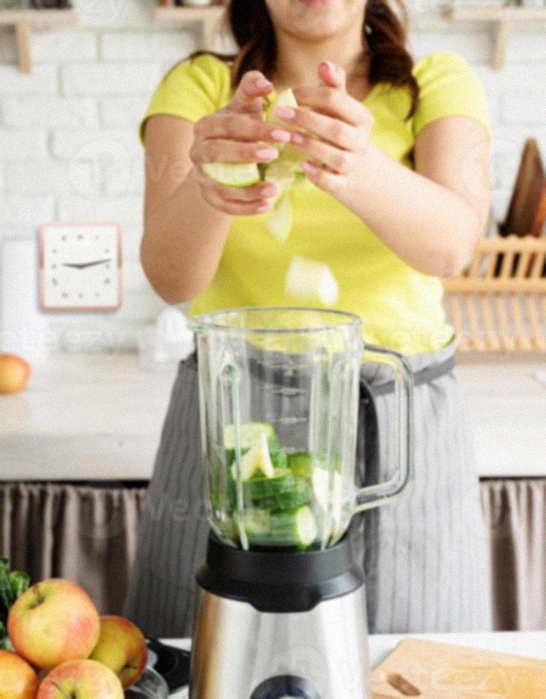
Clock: 9:13
